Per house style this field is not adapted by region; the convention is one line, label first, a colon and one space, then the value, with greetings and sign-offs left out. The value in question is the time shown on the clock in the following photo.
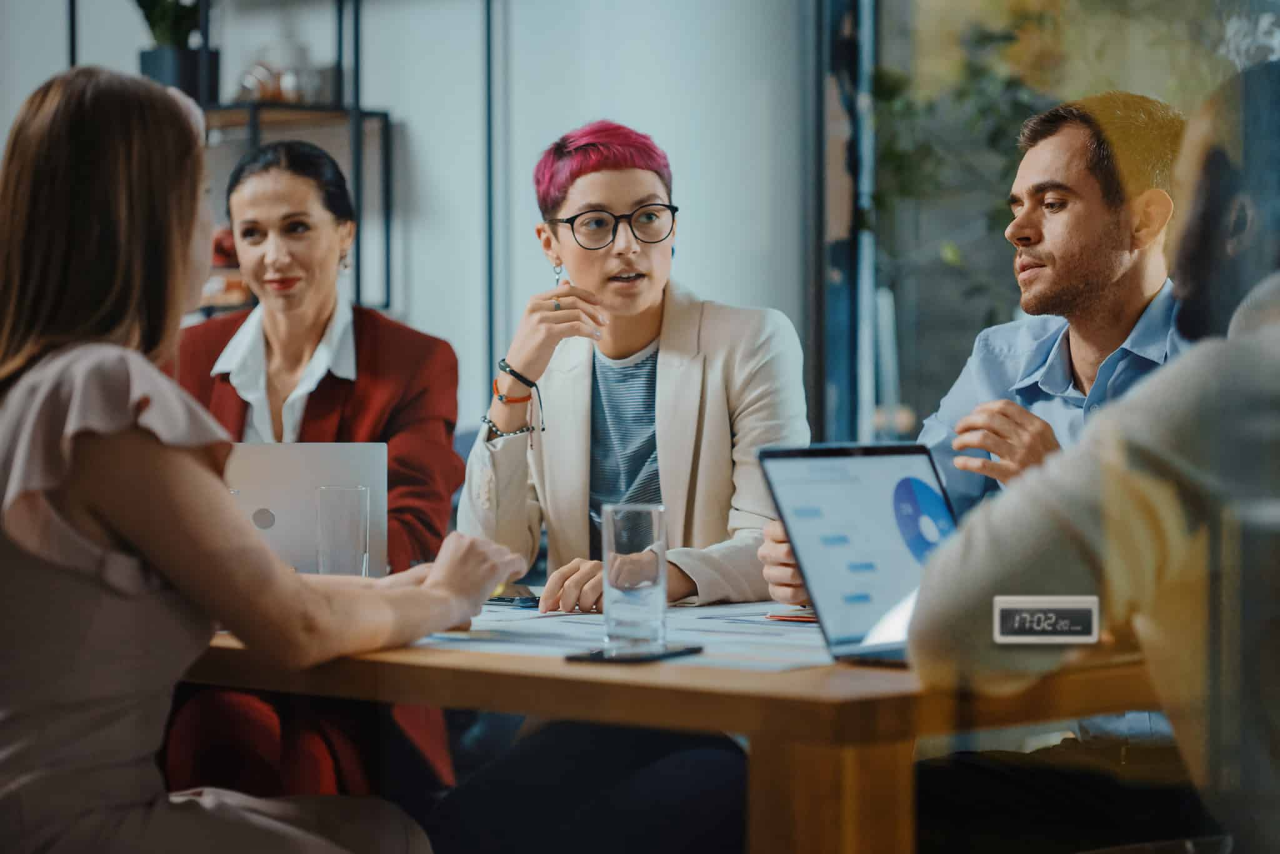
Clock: 17:02
